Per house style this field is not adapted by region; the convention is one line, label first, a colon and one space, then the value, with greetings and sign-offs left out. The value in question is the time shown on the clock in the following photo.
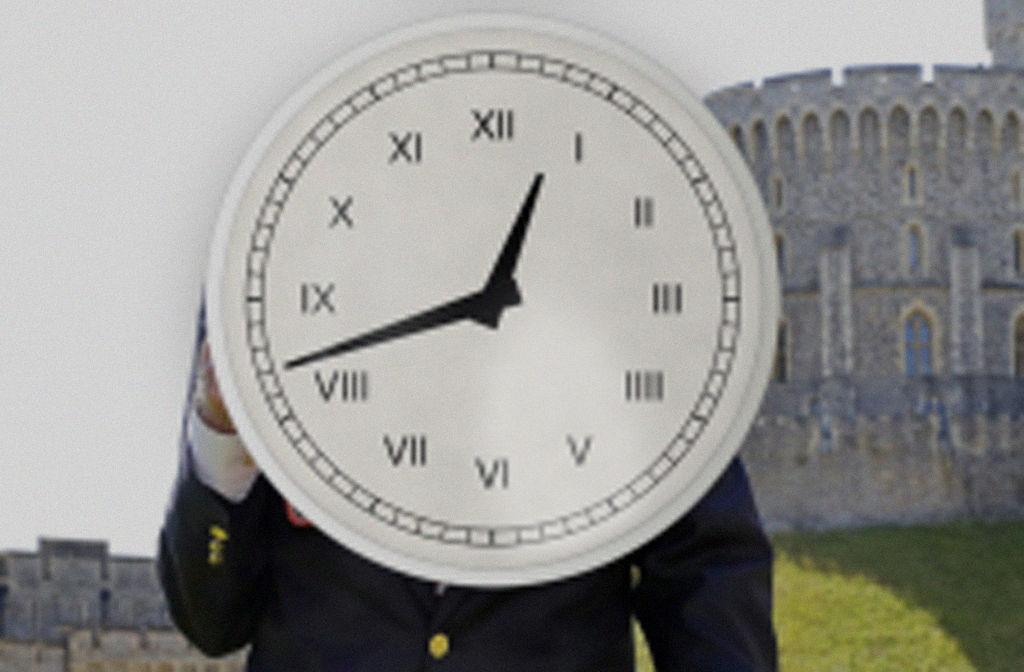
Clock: 12:42
